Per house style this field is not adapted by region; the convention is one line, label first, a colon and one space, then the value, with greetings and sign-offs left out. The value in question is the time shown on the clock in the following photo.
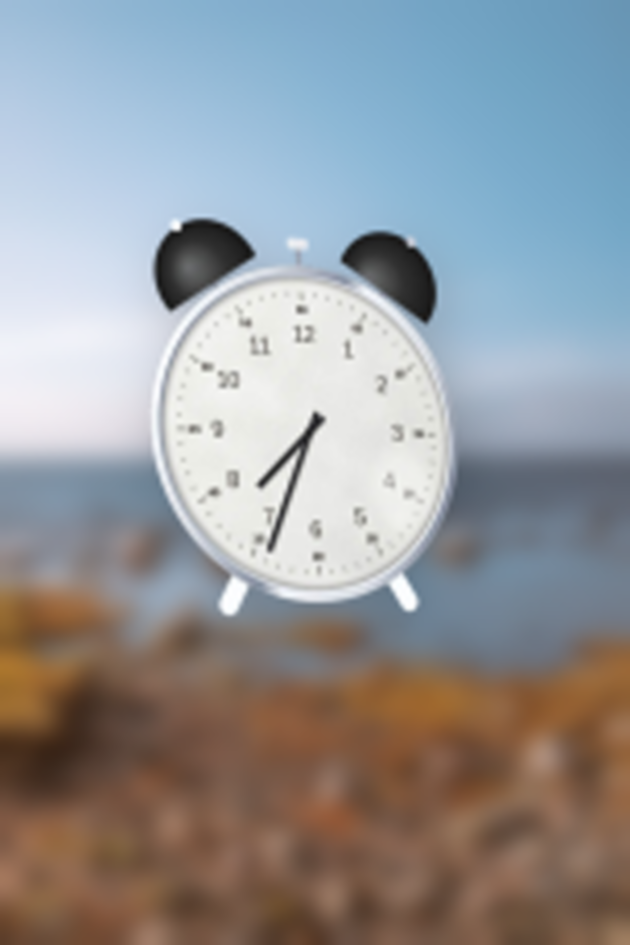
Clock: 7:34
